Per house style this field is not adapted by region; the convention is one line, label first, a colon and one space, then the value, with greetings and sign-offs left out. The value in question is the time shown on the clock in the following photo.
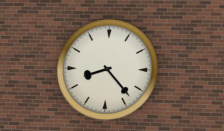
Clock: 8:23
